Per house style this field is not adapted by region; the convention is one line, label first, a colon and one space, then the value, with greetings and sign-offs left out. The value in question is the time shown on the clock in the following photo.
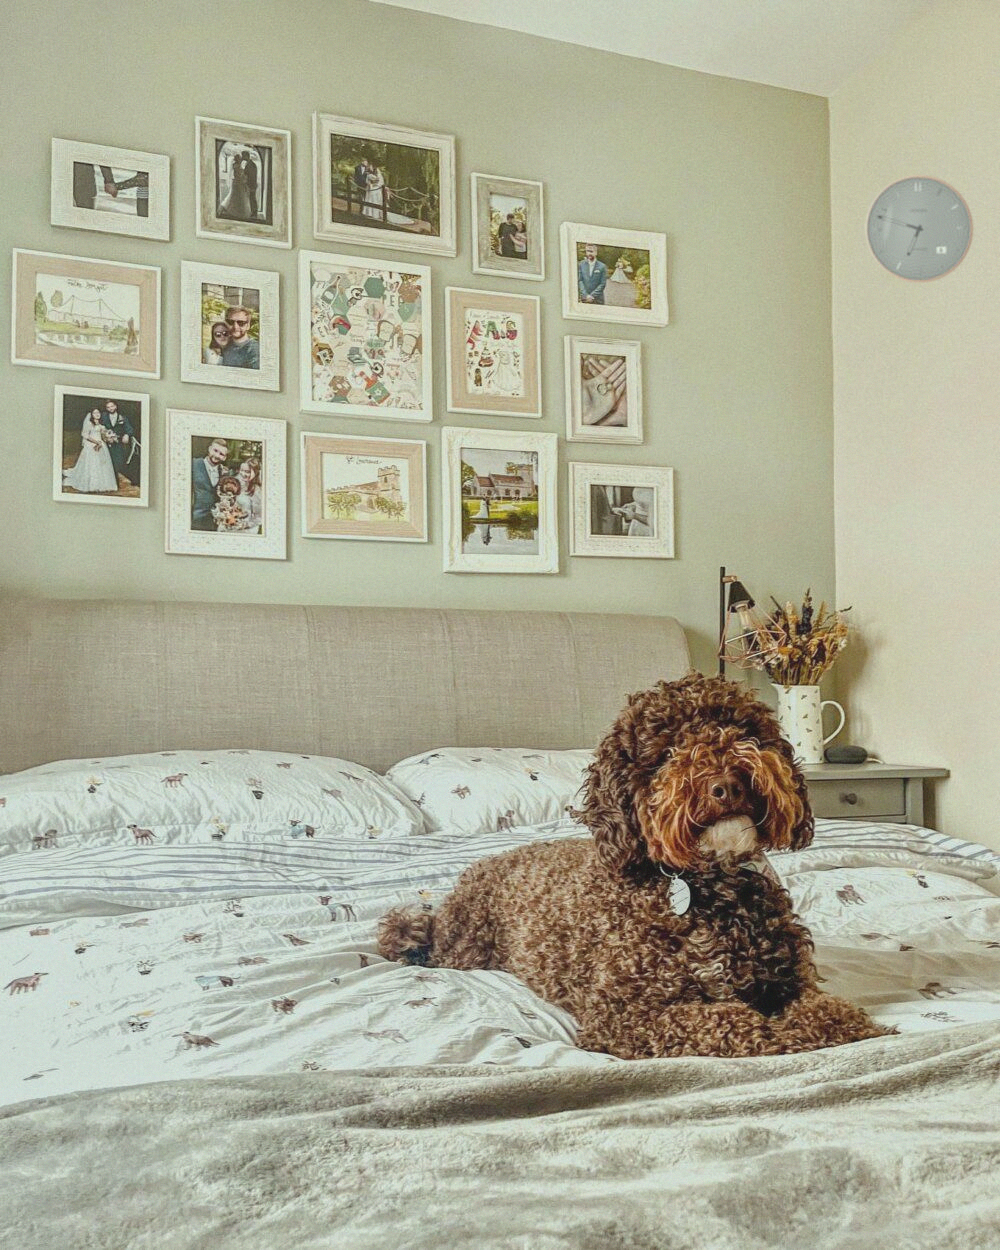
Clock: 6:48
